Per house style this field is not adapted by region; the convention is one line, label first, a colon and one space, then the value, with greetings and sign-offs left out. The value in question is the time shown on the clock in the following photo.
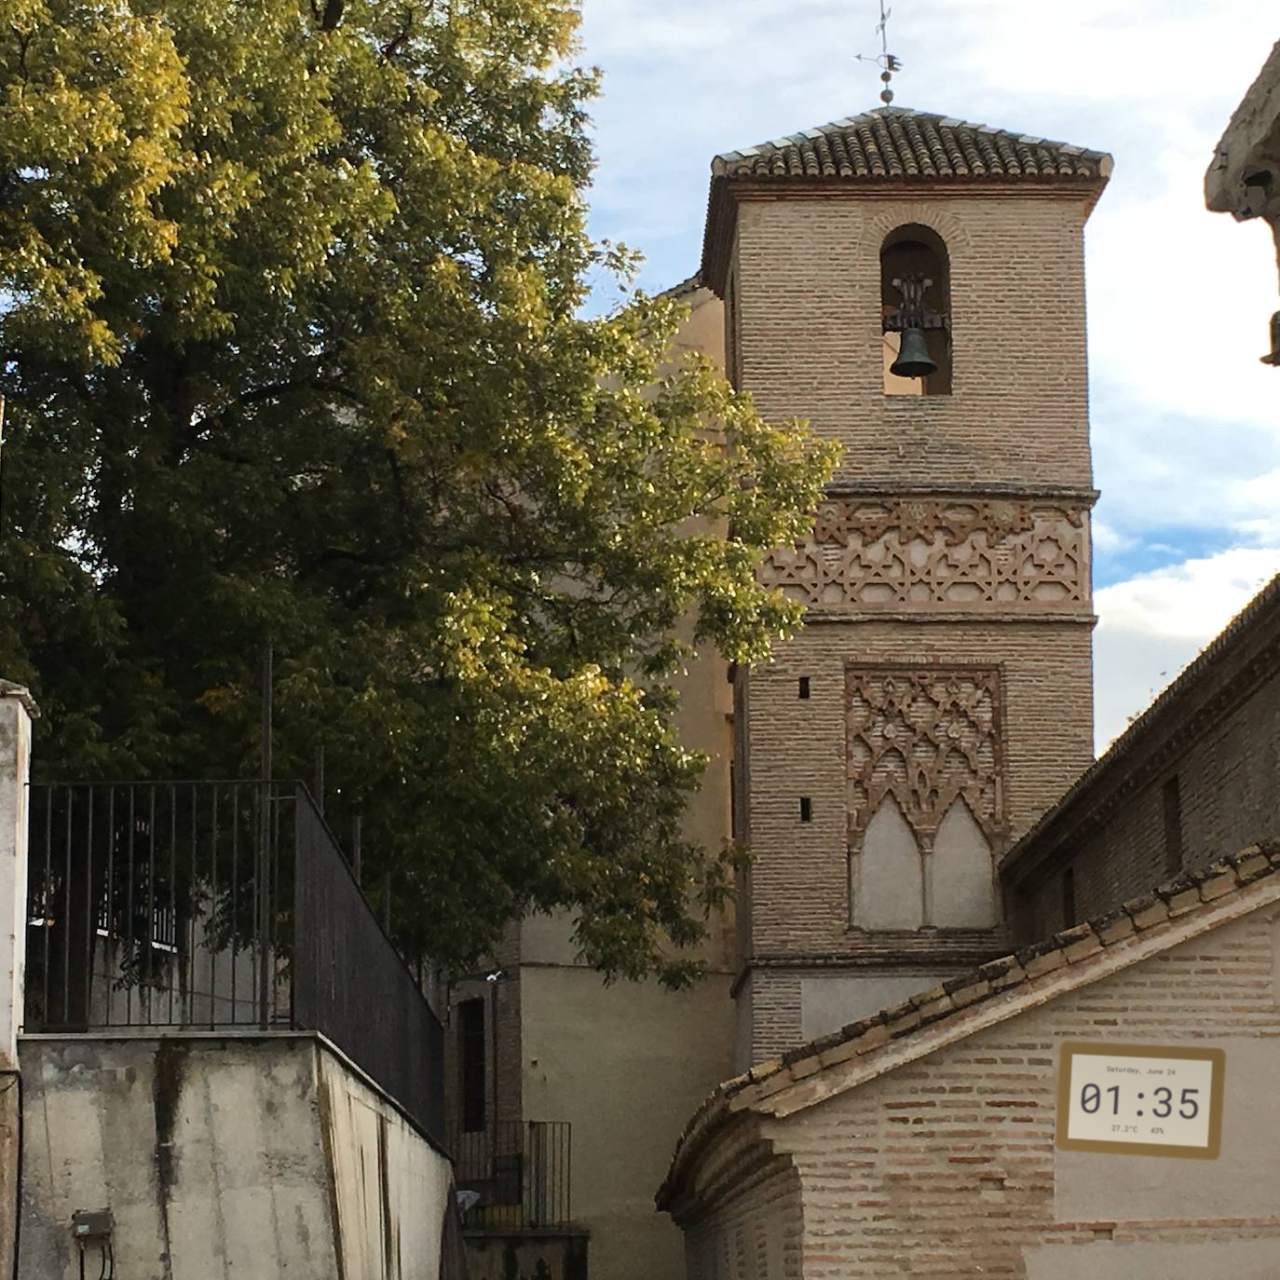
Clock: 1:35
